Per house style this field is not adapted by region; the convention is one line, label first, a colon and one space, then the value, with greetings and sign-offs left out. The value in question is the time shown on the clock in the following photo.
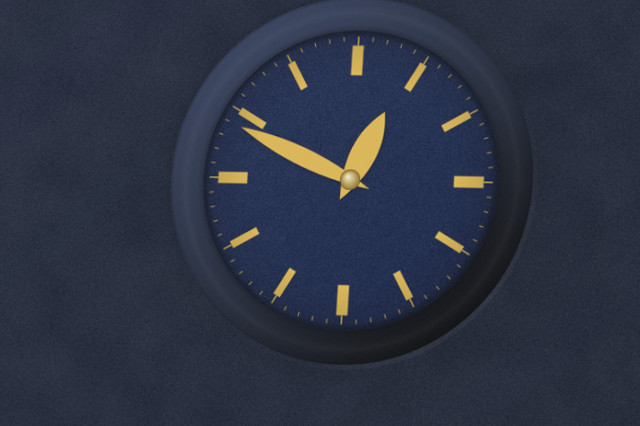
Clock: 12:49
